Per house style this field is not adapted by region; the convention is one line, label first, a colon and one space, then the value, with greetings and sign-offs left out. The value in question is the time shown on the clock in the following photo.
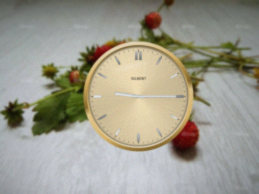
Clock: 9:15
